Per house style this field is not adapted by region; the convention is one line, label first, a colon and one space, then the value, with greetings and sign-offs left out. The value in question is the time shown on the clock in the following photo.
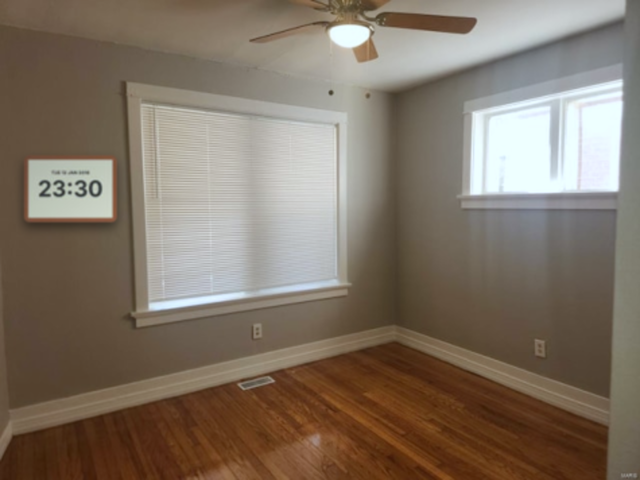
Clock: 23:30
